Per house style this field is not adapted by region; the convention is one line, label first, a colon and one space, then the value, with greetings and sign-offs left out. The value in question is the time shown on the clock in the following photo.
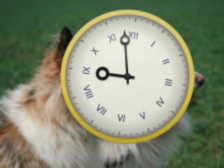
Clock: 8:58
